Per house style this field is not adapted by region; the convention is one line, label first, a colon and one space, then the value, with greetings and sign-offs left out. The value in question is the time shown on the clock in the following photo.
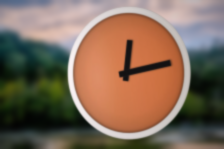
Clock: 12:13
